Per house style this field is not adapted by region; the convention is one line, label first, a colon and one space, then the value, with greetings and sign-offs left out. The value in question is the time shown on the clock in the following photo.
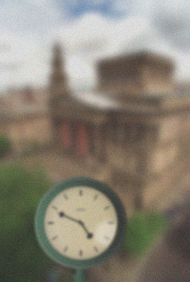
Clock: 4:49
